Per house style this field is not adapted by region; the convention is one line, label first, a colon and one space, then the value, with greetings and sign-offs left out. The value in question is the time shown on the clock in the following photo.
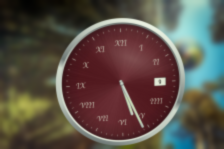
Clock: 5:26
